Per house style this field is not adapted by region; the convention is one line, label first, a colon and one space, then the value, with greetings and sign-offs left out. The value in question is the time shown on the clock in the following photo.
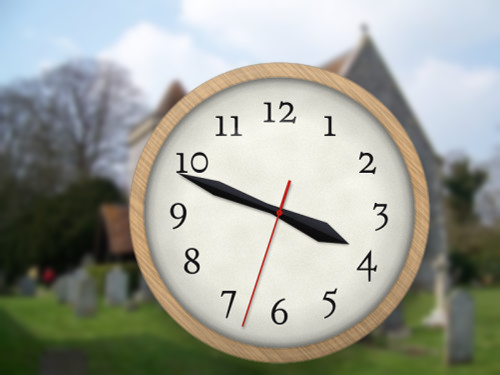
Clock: 3:48:33
